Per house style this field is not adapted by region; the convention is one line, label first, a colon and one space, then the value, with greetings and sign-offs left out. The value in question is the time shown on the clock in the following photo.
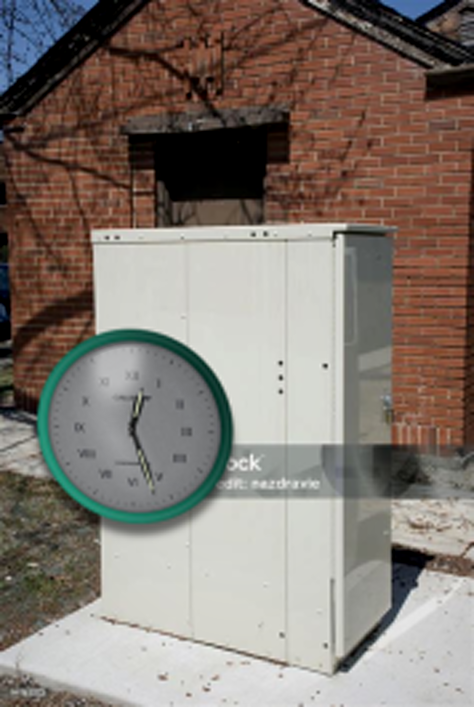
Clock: 12:27
